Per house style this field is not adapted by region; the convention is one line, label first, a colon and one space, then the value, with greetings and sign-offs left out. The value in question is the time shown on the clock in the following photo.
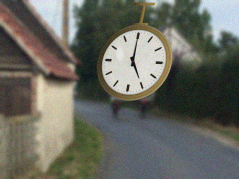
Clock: 5:00
